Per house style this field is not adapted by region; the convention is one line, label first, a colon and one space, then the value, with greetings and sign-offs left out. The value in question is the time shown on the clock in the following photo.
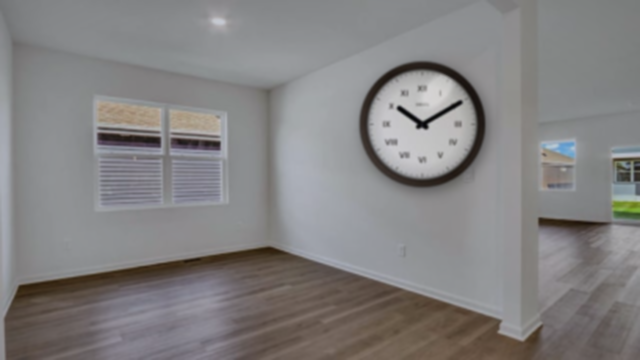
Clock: 10:10
